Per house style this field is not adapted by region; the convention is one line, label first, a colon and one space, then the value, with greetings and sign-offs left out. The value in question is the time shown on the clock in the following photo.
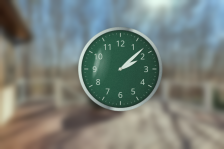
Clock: 2:08
